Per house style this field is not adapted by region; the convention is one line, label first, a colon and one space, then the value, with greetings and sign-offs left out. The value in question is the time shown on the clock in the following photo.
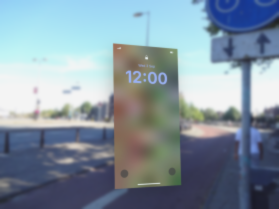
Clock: 12:00
